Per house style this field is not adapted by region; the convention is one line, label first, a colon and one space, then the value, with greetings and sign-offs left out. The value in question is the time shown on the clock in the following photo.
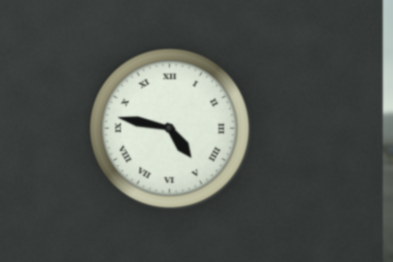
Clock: 4:47
